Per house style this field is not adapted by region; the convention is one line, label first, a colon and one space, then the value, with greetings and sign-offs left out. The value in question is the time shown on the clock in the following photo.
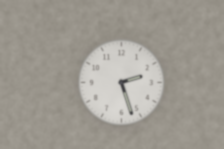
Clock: 2:27
